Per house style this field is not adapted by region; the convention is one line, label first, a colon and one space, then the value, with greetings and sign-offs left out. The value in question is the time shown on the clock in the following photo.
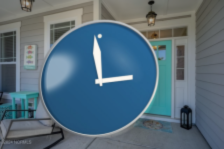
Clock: 2:59
